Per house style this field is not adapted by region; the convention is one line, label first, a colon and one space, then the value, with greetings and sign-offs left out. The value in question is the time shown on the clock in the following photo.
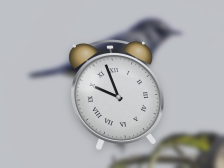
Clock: 9:58
